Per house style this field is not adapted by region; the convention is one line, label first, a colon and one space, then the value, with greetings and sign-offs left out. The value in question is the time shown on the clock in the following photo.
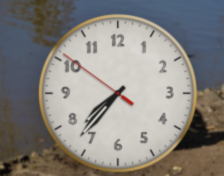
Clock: 7:36:51
